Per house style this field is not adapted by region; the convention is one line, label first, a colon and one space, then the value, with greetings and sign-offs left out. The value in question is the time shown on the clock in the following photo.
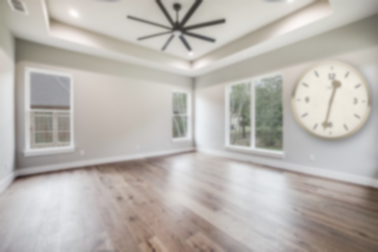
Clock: 12:32
